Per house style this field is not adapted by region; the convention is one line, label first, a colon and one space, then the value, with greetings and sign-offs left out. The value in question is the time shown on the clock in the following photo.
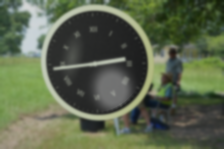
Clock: 2:44
